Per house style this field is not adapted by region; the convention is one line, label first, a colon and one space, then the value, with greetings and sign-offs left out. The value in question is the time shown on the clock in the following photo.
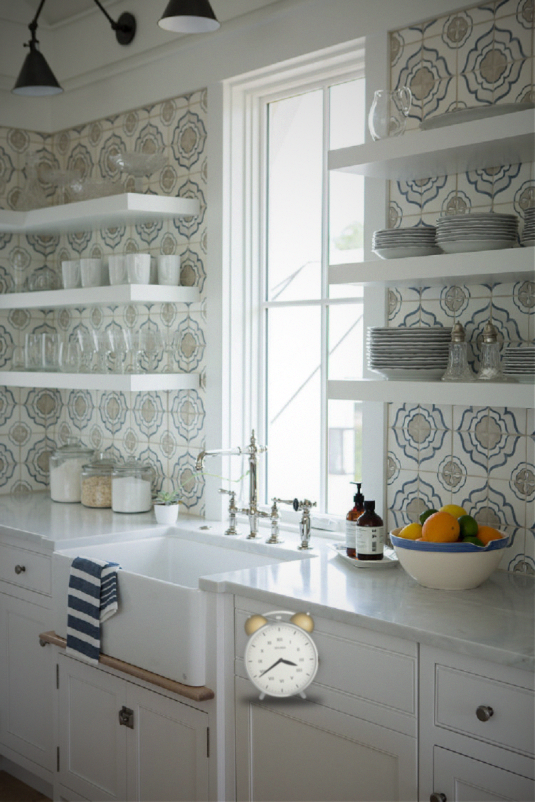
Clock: 3:39
